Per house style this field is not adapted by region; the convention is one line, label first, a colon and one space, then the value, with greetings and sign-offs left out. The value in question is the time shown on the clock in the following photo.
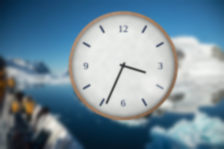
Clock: 3:34
